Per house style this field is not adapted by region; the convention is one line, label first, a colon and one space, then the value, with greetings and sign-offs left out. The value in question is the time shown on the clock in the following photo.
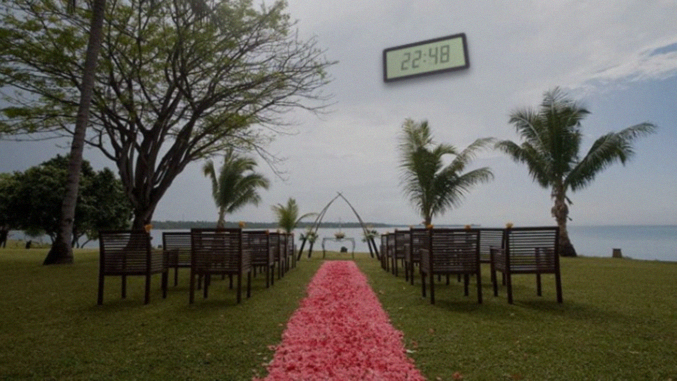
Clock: 22:48
